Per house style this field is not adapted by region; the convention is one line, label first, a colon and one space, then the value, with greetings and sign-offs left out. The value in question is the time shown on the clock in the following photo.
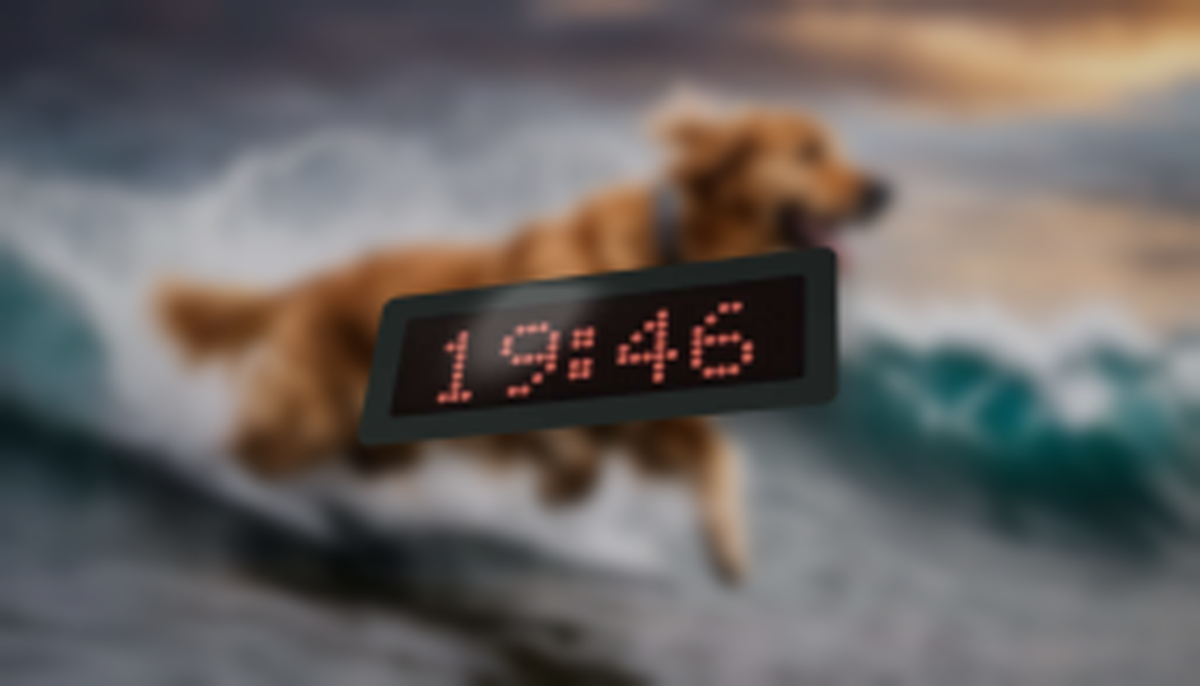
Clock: 19:46
